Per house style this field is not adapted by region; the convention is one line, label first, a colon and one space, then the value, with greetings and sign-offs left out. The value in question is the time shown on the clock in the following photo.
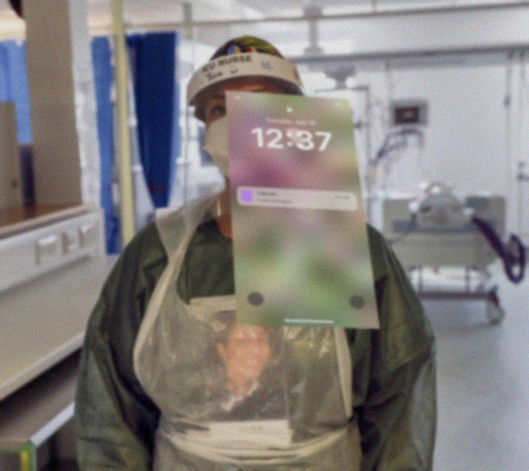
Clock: 12:37
